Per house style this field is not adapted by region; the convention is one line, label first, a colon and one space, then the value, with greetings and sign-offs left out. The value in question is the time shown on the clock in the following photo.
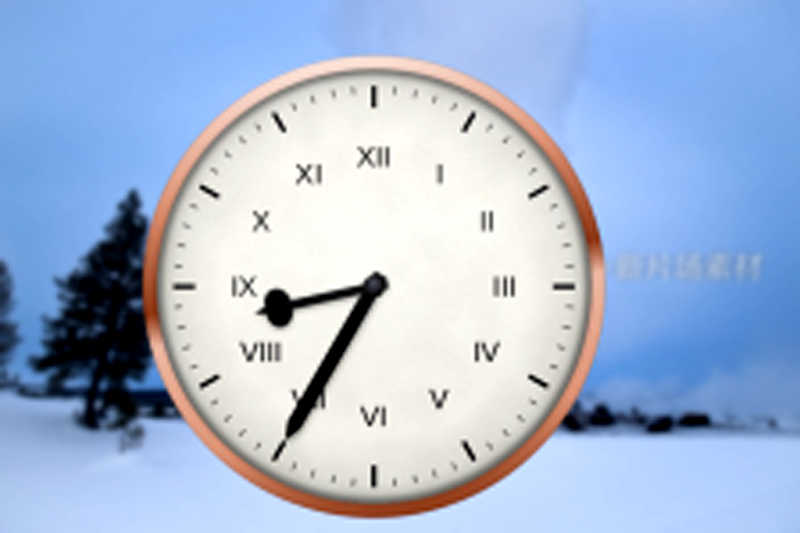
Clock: 8:35
